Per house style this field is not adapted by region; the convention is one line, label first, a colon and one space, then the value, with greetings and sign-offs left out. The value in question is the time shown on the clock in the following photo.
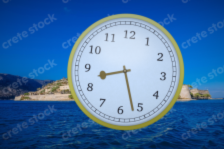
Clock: 8:27
